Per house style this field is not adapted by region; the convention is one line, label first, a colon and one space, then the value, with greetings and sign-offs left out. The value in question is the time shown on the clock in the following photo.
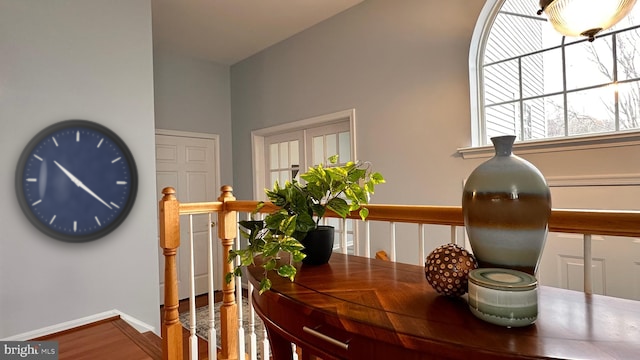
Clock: 10:21
